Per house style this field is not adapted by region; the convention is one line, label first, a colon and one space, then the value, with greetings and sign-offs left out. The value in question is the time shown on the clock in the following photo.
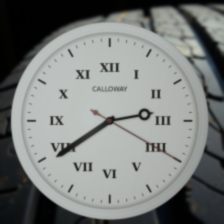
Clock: 2:39:20
